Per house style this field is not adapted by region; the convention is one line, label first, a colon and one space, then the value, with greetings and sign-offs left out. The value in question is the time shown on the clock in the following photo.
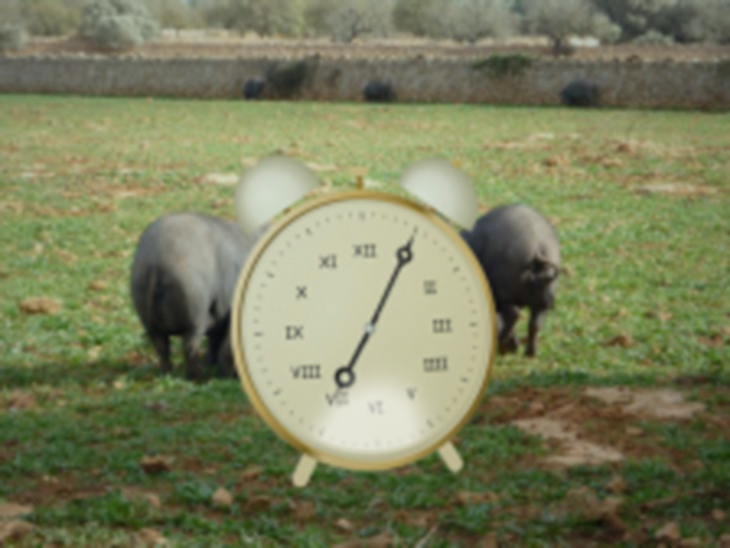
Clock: 7:05
